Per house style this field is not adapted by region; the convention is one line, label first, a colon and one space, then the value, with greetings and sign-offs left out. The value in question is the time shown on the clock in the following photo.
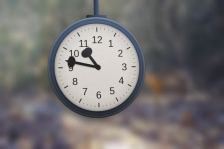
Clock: 10:47
